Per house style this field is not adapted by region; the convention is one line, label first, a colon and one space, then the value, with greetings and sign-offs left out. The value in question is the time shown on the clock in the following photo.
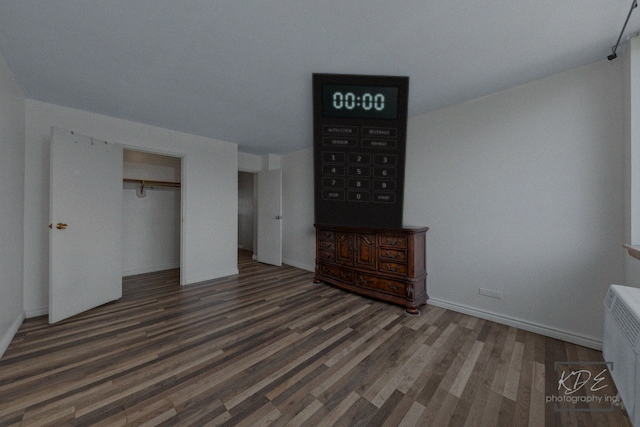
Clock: 0:00
